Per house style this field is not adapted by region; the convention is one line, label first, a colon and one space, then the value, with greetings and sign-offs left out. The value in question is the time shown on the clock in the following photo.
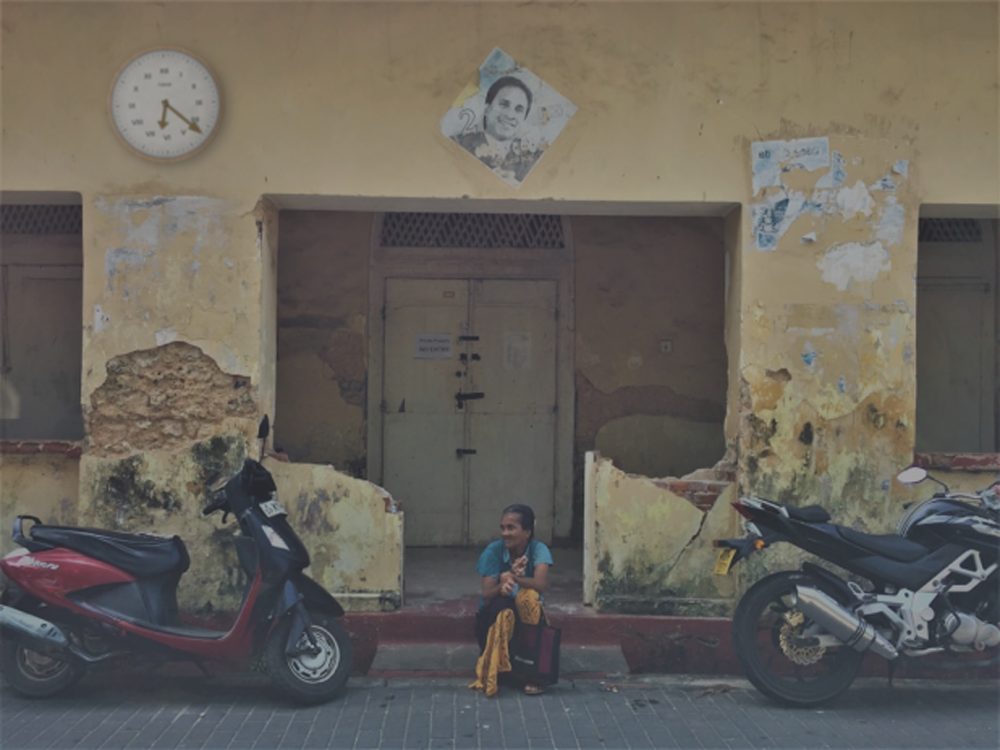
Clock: 6:22
